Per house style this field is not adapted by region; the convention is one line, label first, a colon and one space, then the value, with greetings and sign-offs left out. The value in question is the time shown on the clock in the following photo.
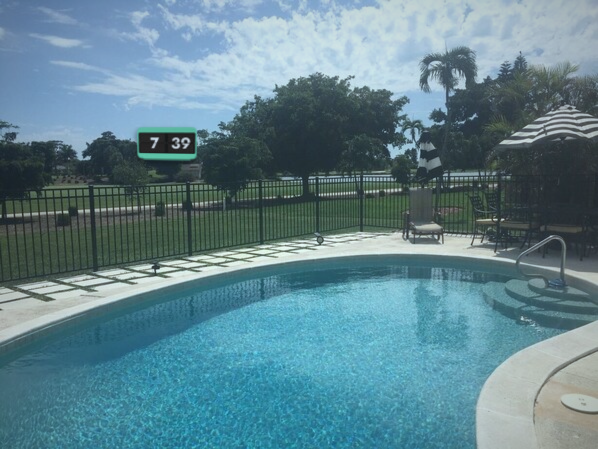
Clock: 7:39
